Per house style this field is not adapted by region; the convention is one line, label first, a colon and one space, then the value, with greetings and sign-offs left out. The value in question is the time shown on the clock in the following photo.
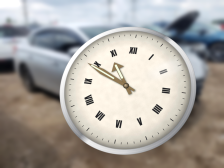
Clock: 10:49
